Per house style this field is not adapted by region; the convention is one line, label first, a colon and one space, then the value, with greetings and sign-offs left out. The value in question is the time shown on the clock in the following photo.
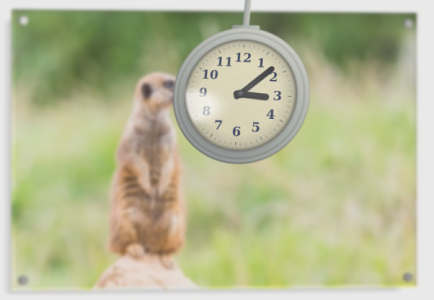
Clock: 3:08
